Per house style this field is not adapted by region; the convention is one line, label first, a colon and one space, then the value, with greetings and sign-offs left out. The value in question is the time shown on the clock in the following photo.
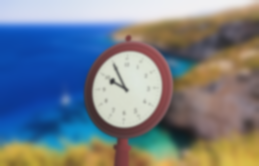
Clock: 9:55
